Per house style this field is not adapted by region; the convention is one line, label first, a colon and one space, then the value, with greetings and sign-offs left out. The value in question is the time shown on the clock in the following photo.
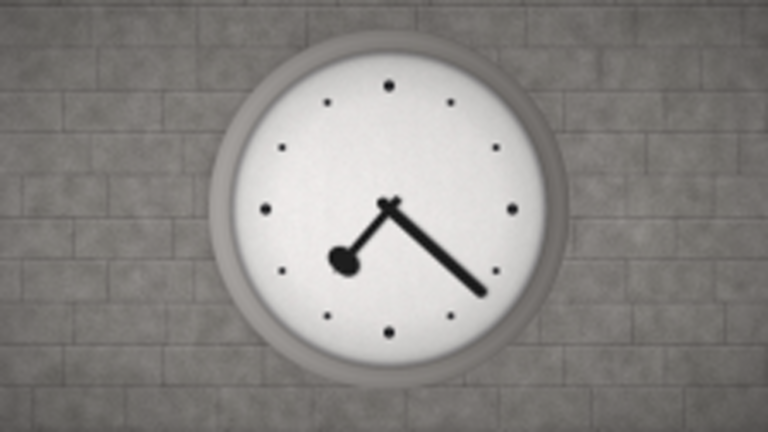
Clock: 7:22
